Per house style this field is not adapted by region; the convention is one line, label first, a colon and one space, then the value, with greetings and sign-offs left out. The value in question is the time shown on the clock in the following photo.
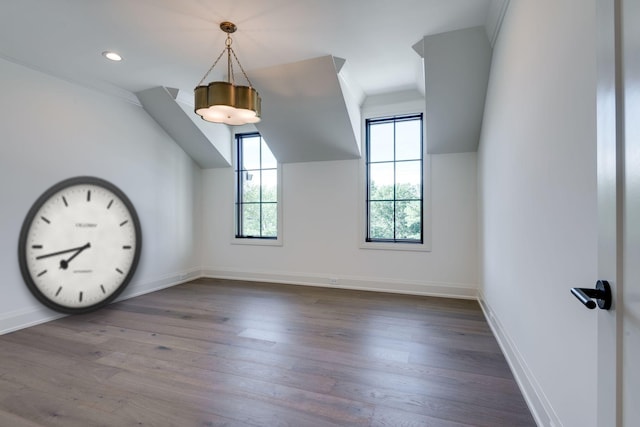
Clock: 7:43
